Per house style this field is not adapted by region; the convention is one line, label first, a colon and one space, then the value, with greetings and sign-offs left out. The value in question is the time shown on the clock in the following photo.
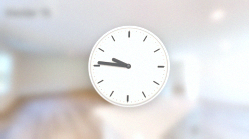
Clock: 9:46
